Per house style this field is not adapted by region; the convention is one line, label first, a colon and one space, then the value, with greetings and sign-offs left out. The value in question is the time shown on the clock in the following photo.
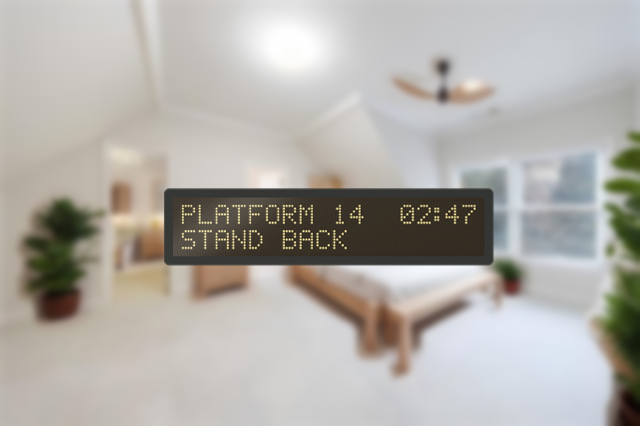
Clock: 2:47
